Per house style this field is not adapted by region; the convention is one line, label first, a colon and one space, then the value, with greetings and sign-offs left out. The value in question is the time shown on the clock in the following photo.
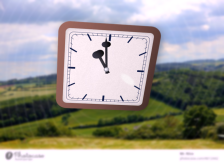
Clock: 10:59
